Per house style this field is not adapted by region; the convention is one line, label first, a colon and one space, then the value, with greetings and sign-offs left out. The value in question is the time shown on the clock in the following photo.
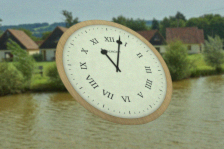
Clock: 11:03
